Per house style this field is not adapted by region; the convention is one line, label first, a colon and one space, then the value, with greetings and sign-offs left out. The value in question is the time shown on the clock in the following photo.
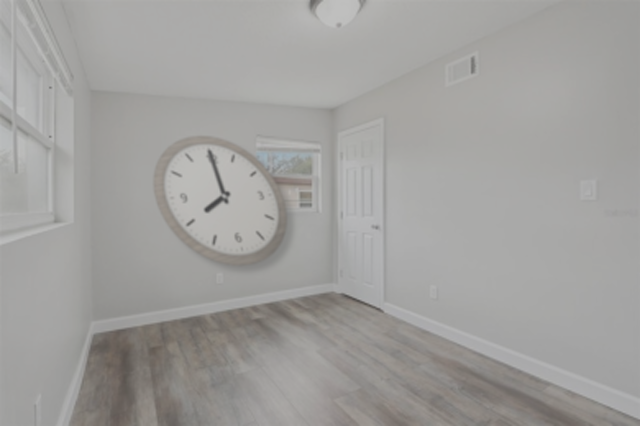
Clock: 8:00
